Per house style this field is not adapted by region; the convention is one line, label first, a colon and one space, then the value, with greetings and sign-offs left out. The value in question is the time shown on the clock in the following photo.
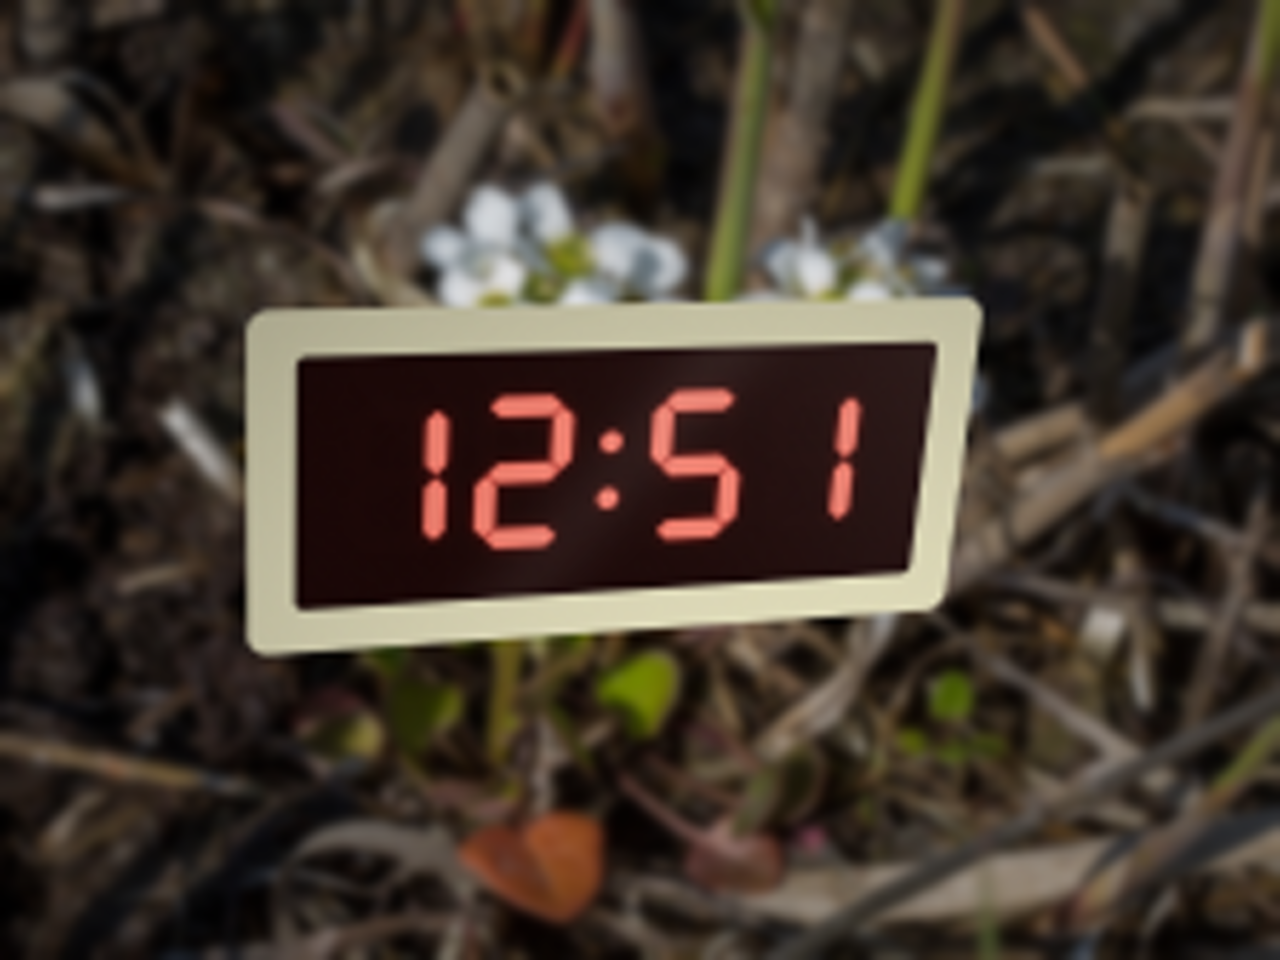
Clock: 12:51
